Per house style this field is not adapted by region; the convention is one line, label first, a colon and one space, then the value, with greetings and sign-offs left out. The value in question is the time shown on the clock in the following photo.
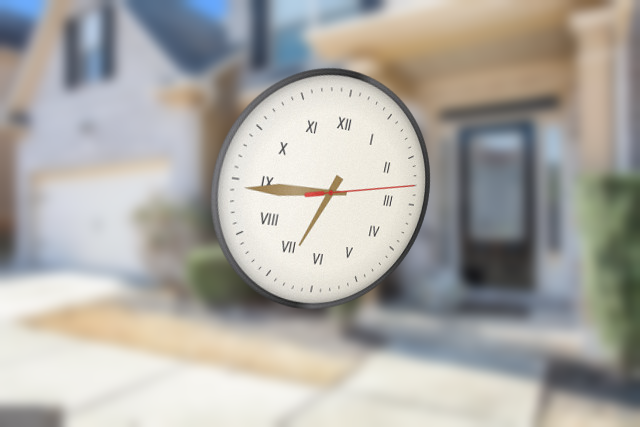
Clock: 6:44:13
